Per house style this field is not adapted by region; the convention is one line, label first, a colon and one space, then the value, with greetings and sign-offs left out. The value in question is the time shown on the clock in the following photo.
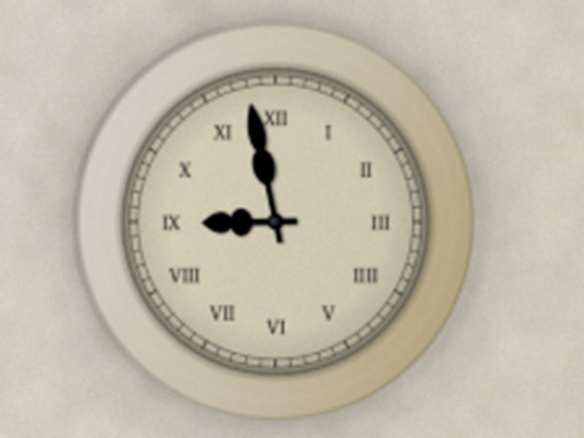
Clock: 8:58
